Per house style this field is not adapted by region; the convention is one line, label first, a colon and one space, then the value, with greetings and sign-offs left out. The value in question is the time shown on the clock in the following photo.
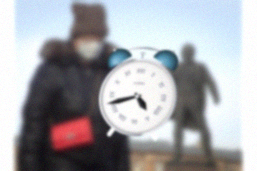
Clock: 4:42
